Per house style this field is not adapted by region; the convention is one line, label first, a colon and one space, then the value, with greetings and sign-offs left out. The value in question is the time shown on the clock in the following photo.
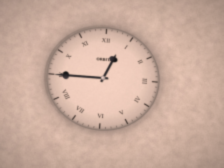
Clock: 12:45
